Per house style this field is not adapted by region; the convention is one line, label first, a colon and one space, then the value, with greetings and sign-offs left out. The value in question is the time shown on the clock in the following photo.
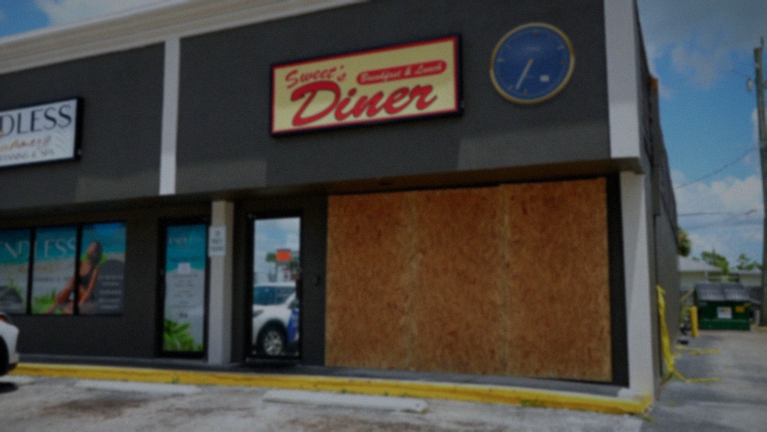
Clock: 6:33
